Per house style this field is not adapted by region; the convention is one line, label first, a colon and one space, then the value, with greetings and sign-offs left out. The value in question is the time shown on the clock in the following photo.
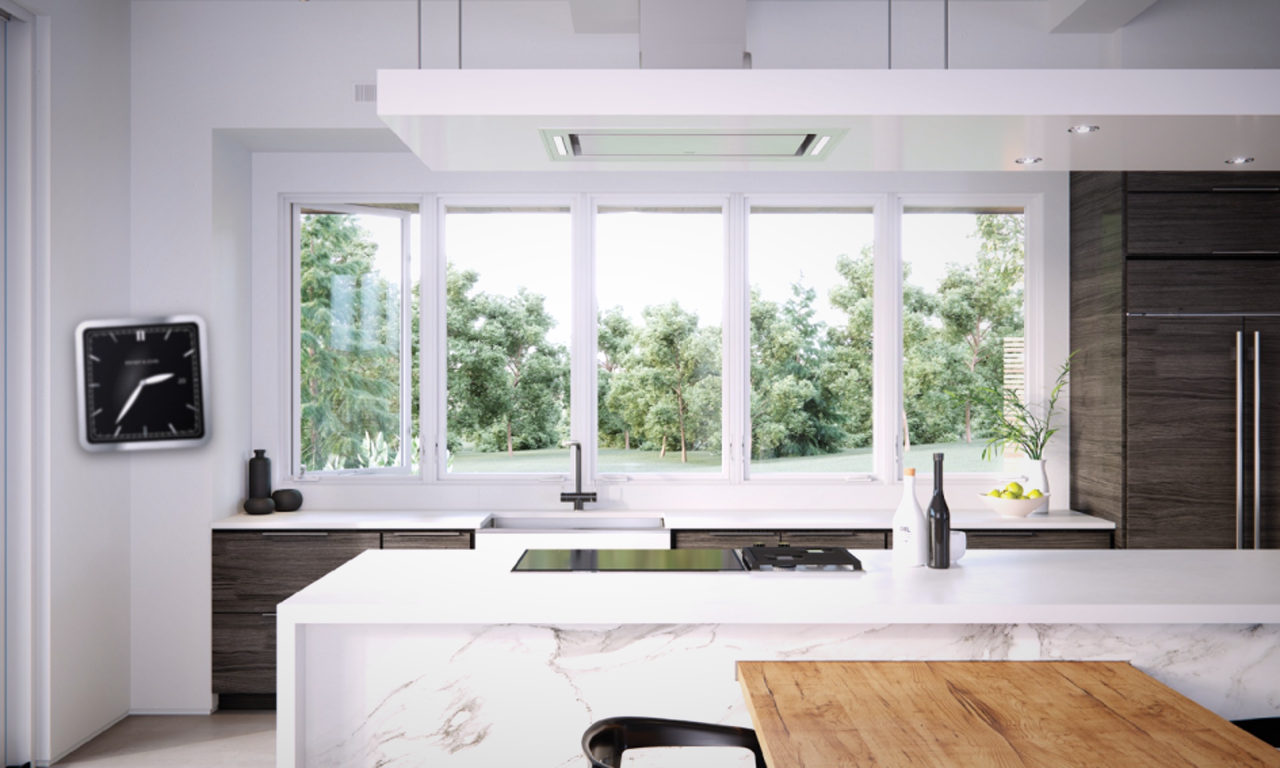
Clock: 2:36
